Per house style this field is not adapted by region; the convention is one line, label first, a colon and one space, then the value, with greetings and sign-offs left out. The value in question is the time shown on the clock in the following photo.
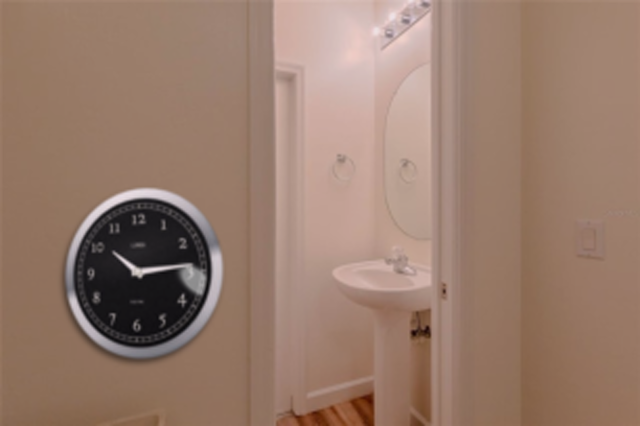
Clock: 10:14
